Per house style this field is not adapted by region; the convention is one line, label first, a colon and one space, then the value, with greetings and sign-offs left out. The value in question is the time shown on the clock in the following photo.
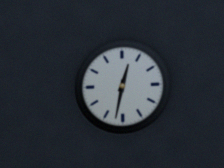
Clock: 12:32
